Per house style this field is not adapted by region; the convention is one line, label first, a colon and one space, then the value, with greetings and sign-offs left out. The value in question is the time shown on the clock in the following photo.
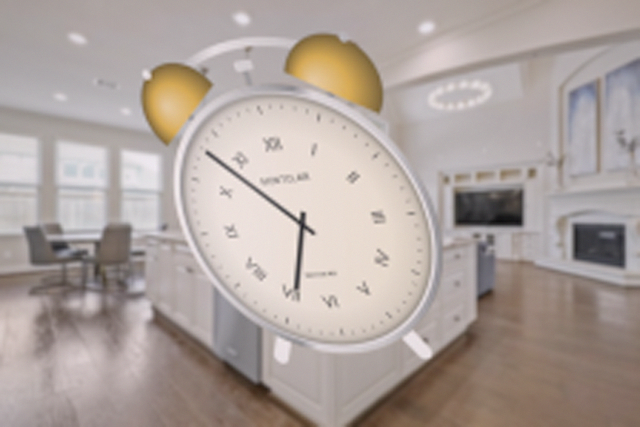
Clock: 6:53
